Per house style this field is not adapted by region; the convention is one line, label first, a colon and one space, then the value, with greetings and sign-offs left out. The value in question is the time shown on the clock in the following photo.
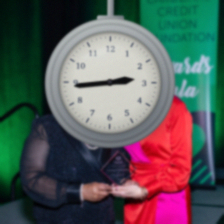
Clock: 2:44
